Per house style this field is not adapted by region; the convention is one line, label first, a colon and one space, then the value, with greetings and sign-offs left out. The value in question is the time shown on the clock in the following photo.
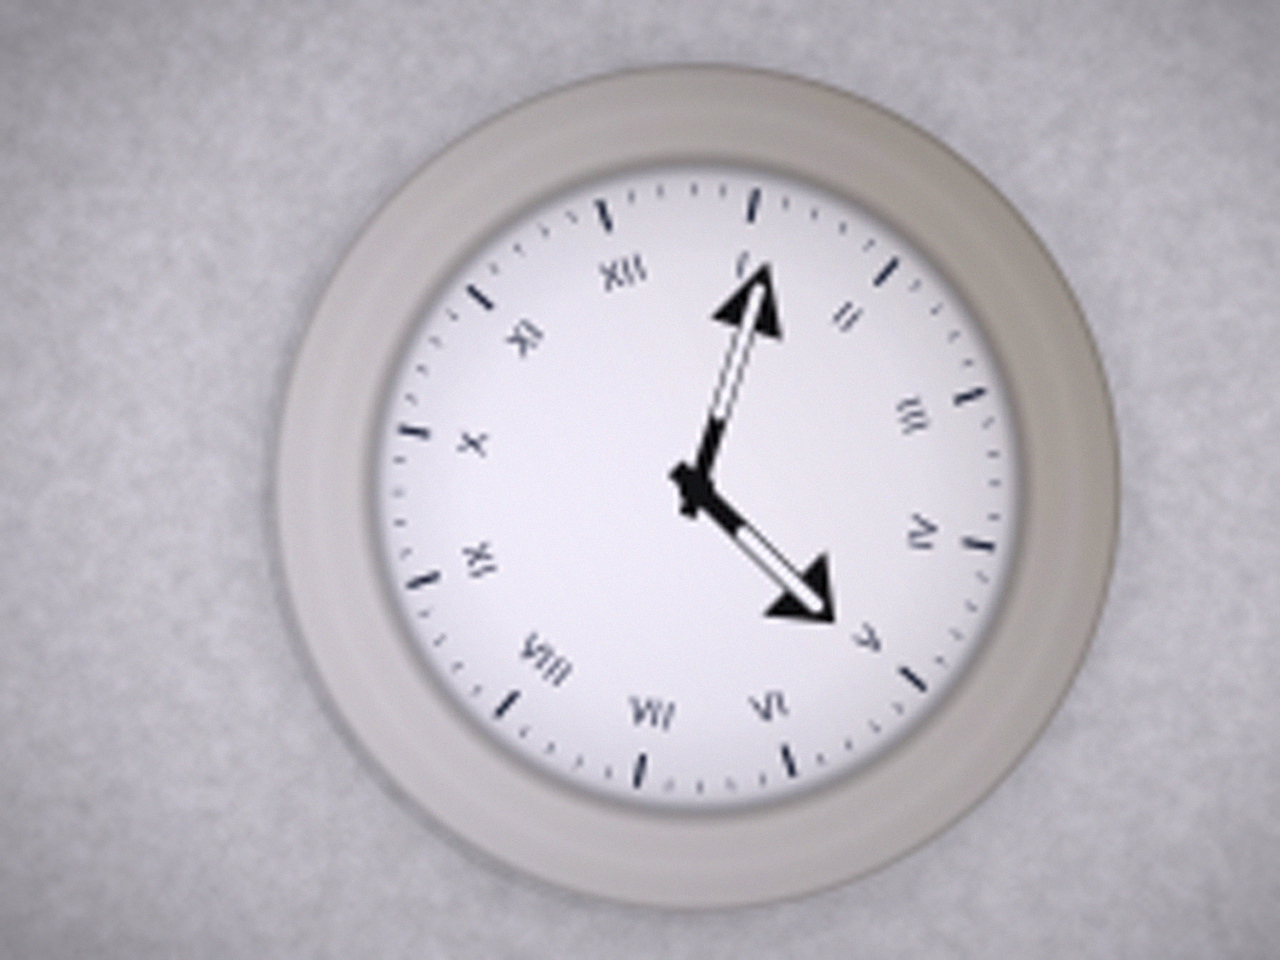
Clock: 5:06
